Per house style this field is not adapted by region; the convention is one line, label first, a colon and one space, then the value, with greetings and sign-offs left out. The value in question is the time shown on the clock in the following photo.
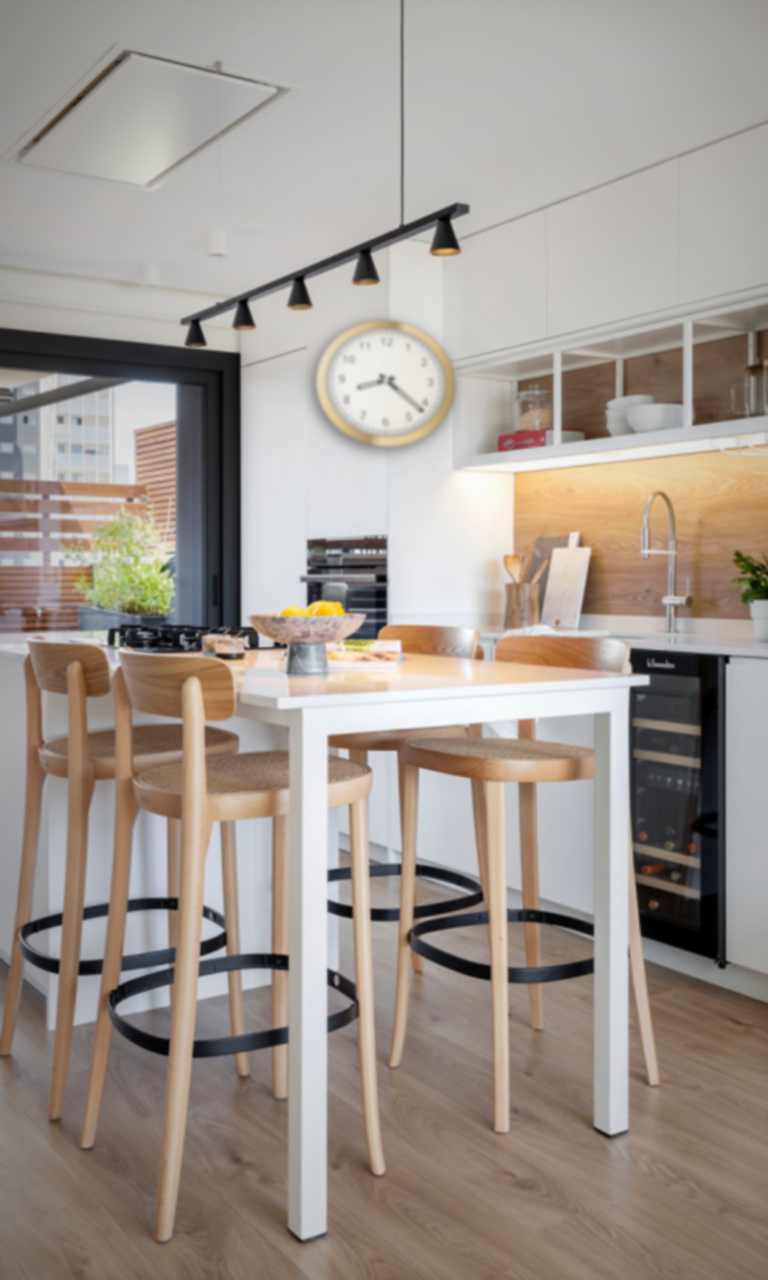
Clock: 8:22
